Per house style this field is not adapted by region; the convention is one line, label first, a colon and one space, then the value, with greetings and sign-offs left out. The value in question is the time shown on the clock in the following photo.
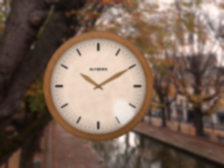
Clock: 10:10
